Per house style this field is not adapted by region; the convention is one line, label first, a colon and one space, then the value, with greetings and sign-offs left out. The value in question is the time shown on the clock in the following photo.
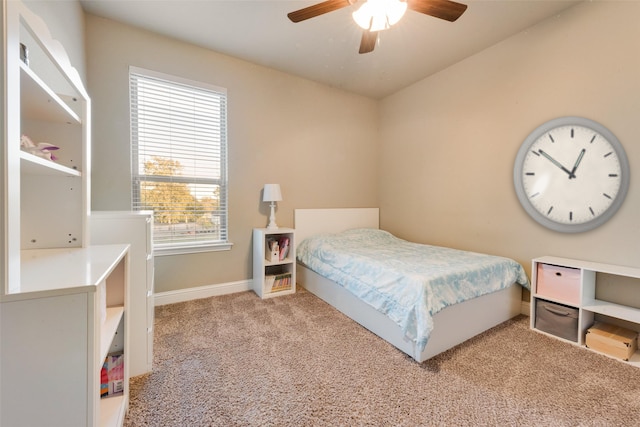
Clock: 12:51
